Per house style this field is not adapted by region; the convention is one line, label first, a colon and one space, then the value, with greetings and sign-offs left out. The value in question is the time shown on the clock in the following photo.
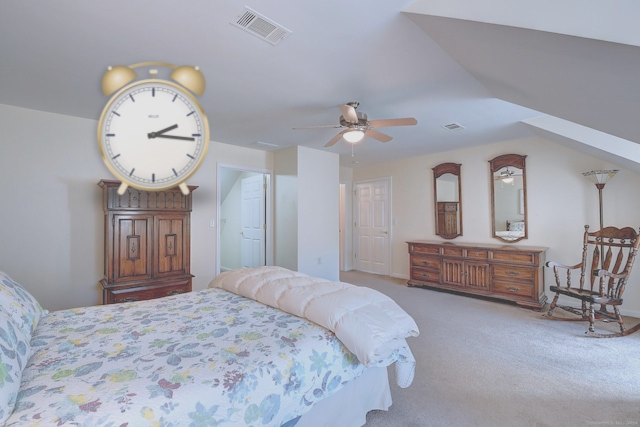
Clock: 2:16
